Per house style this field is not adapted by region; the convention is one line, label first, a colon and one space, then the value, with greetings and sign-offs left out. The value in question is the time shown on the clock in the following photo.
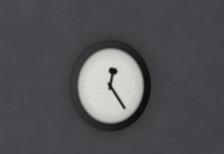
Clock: 12:24
